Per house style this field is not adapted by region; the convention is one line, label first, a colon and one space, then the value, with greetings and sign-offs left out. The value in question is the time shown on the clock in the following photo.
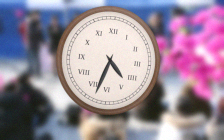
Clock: 4:33
